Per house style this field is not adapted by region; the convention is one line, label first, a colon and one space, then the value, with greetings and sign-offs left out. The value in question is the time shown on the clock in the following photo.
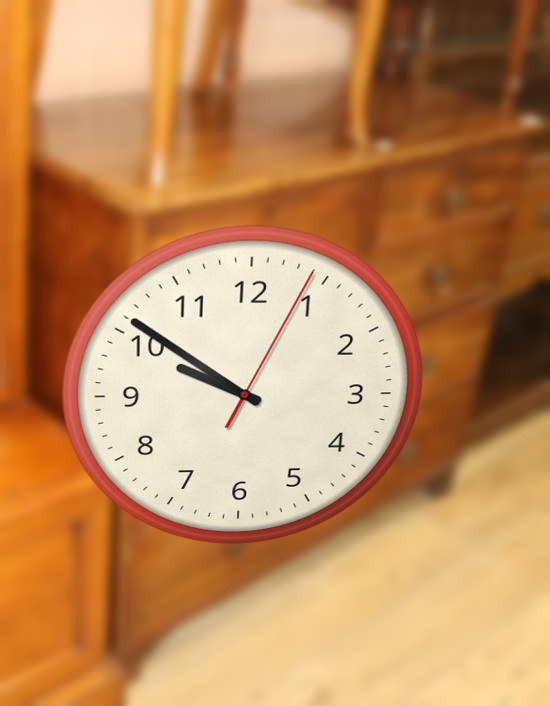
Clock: 9:51:04
